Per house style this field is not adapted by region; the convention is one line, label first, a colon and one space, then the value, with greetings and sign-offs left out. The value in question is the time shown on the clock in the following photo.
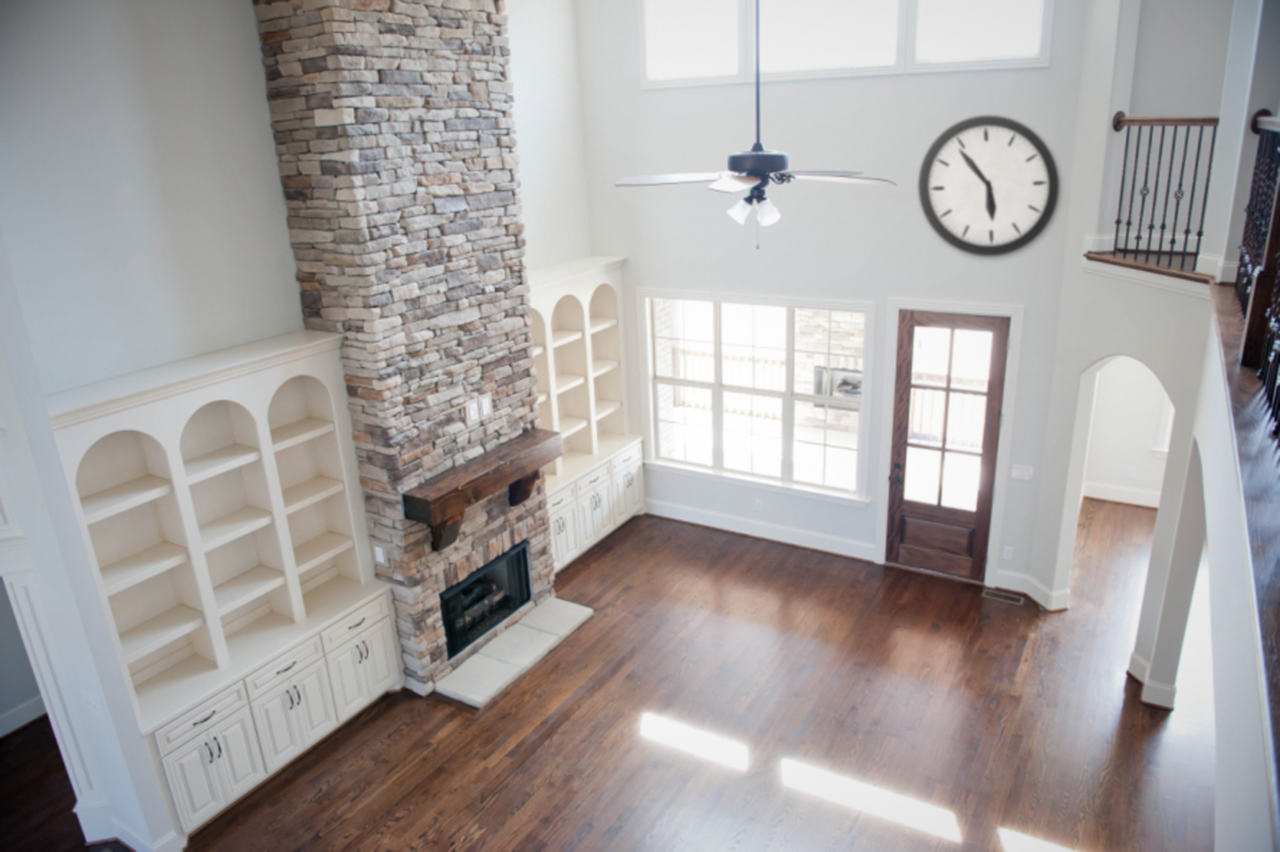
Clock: 5:54
